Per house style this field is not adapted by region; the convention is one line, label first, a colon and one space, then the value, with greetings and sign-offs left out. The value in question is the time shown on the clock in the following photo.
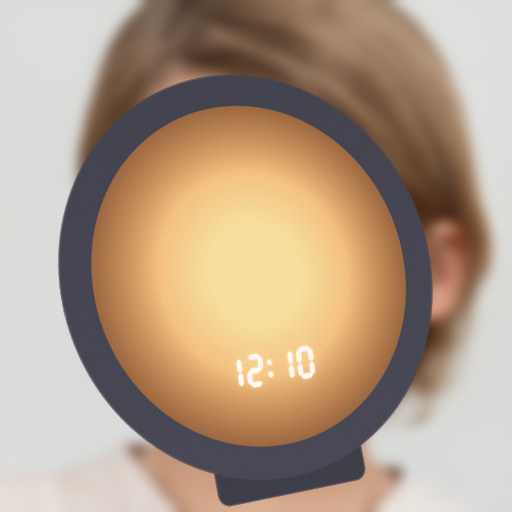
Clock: 12:10
